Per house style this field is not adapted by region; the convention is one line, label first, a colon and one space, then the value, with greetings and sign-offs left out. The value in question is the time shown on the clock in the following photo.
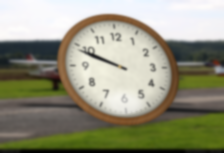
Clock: 9:49
